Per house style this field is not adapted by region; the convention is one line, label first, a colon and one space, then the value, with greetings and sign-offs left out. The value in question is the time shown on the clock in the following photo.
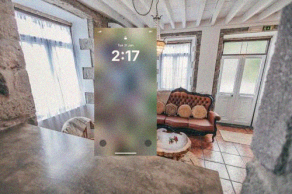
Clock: 2:17
